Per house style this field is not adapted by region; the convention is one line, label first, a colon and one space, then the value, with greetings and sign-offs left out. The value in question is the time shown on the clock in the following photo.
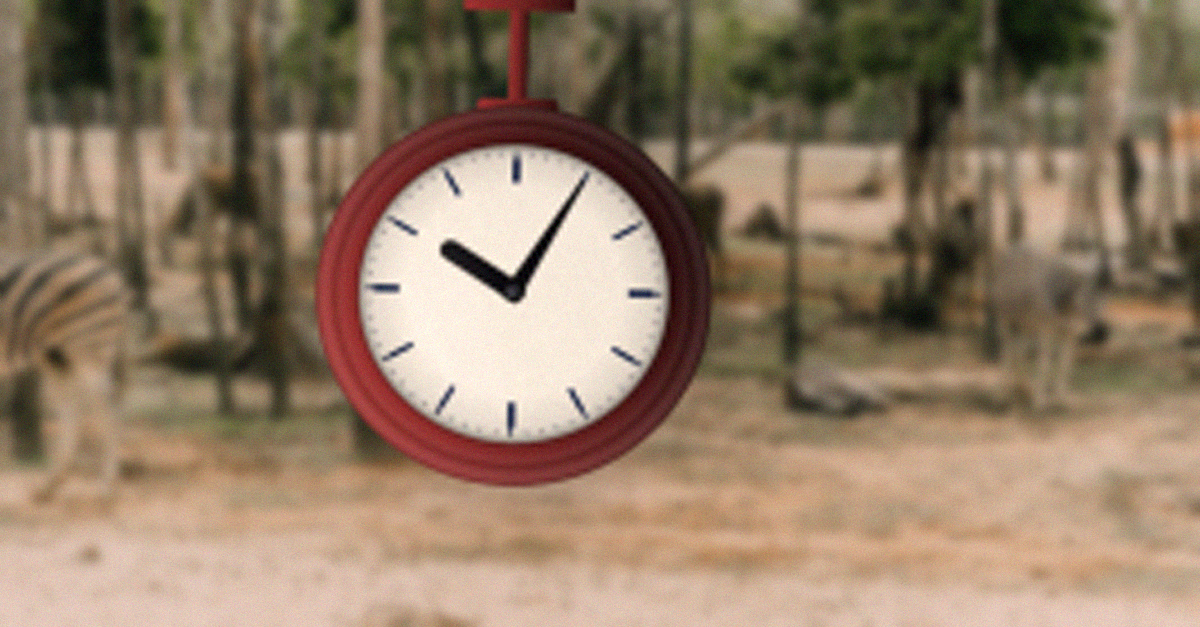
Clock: 10:05
